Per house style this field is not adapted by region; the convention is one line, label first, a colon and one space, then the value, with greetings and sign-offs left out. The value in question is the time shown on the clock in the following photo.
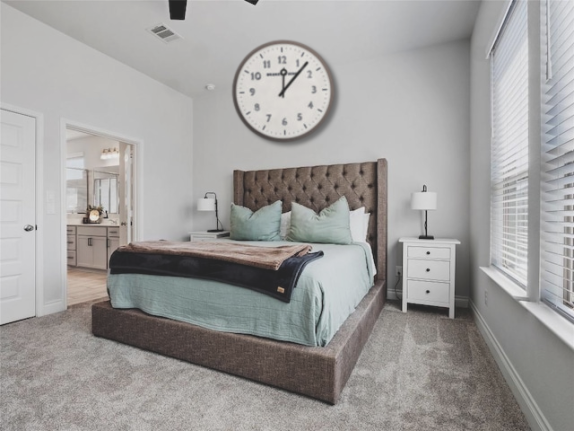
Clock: 12:07
